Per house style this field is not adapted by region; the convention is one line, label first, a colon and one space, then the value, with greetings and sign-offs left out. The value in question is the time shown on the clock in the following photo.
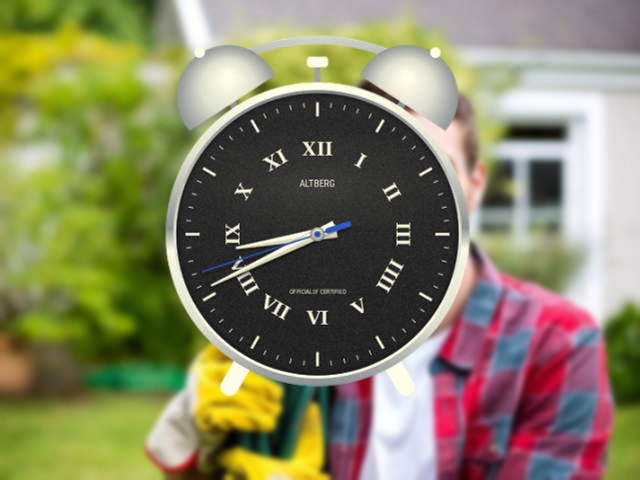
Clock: 8:40:42
